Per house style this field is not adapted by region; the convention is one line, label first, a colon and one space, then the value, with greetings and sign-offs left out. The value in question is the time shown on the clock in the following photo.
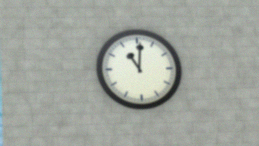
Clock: 11:01
